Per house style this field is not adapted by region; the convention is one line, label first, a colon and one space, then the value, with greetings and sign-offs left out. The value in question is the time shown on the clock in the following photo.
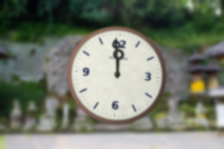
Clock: 11:59
